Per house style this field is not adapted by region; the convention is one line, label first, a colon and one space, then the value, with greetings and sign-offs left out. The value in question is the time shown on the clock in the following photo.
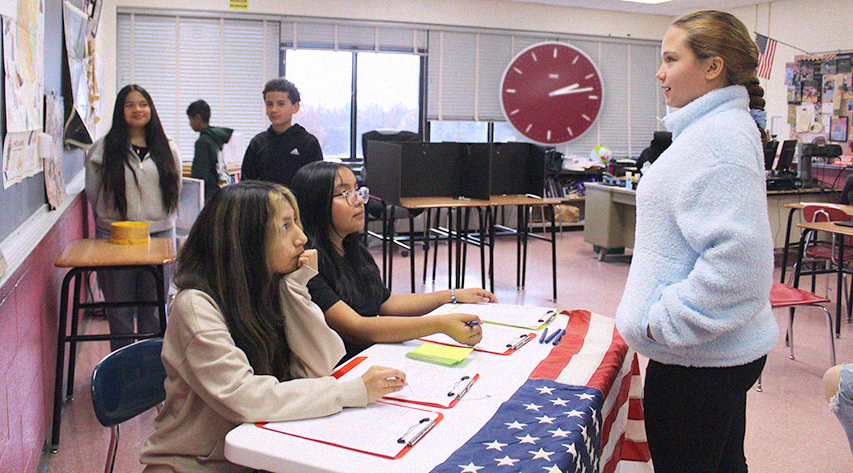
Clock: 2:13
